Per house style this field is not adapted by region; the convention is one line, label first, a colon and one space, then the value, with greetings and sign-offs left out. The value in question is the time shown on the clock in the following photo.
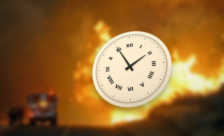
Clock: 1:55
